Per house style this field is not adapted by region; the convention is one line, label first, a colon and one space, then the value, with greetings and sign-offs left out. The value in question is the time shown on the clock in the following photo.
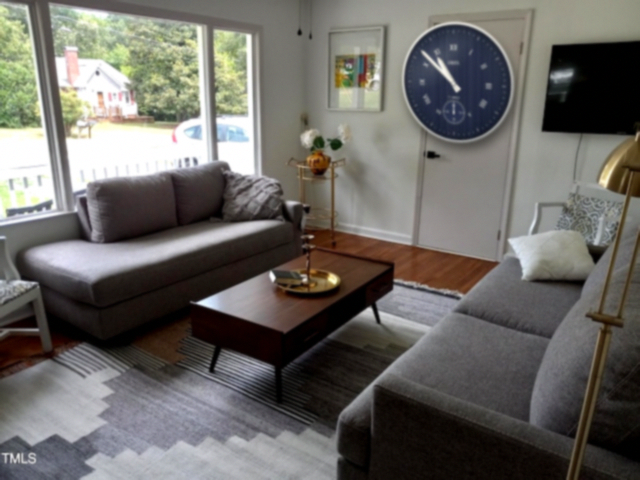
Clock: 10:52
